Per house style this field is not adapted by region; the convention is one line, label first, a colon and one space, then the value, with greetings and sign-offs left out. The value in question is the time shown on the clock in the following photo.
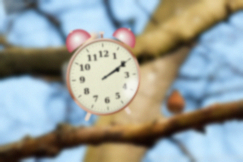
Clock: 2:10
